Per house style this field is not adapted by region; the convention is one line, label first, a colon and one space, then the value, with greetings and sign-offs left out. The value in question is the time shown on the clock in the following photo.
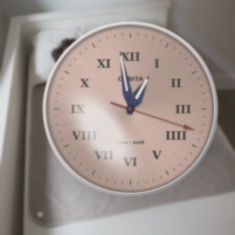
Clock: 12:58:18
